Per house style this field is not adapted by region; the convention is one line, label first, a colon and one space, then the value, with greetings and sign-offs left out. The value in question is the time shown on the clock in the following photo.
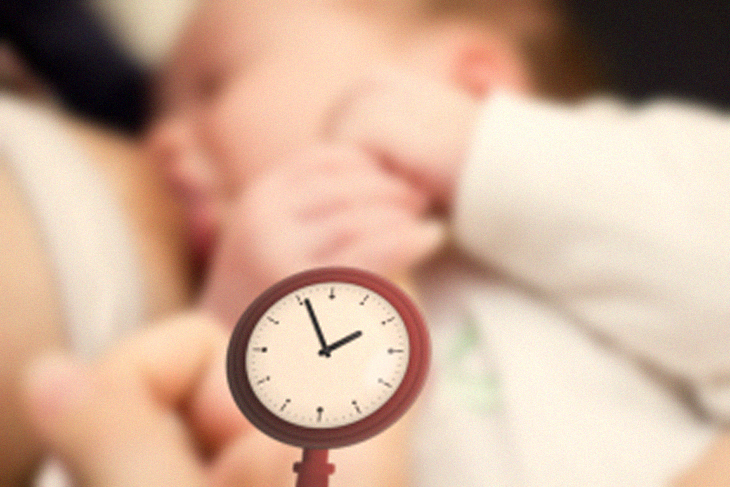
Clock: 1:56
